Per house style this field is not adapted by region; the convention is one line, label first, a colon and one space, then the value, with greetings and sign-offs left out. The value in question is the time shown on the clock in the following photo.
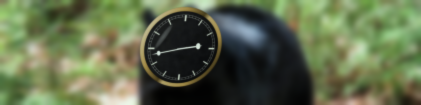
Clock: 2:43
